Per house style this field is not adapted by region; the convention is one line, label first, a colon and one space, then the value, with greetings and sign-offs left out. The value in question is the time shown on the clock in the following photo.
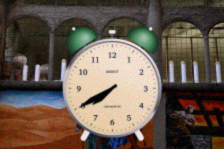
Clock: 7:40
